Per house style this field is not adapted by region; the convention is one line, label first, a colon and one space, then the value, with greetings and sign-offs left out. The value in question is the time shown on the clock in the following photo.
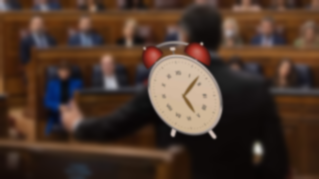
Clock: 5:08
